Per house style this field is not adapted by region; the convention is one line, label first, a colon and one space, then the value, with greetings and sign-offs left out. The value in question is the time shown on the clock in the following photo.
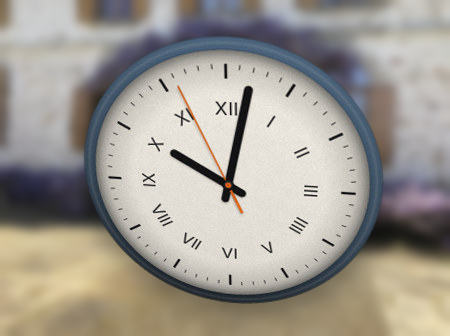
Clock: 10:01:56
